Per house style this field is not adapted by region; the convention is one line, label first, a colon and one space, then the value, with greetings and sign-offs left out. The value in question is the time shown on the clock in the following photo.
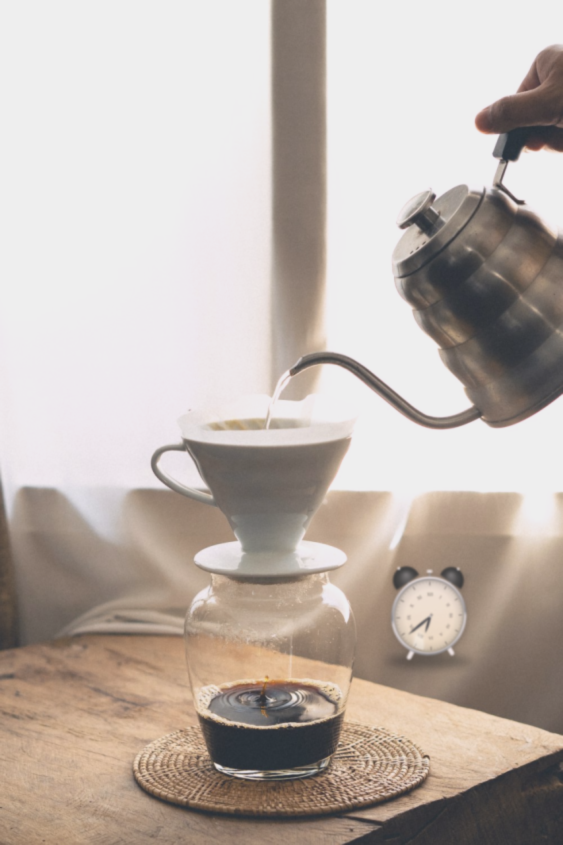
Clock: 6:39
